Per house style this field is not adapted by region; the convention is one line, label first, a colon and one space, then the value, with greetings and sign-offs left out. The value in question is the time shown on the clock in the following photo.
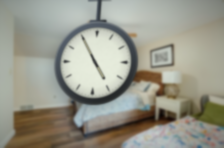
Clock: 4:55
